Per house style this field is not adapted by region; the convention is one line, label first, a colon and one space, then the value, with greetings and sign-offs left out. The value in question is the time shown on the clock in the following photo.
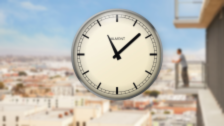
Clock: 11:08
